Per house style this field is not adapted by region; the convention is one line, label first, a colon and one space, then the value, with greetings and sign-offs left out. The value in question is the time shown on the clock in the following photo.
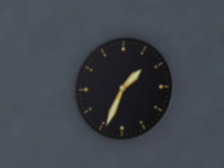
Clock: 1:34
